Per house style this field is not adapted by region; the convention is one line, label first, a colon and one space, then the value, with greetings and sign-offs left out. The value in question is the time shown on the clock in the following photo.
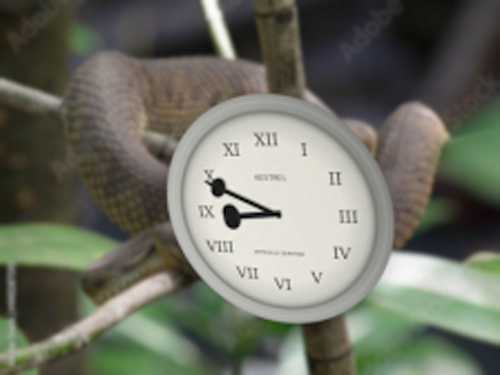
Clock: 8:49
